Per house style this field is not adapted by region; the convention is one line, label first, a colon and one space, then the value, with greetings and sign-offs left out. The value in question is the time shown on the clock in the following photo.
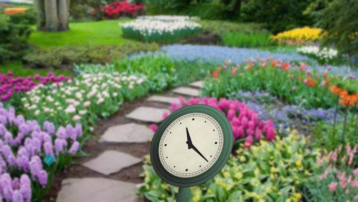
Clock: 11:22
